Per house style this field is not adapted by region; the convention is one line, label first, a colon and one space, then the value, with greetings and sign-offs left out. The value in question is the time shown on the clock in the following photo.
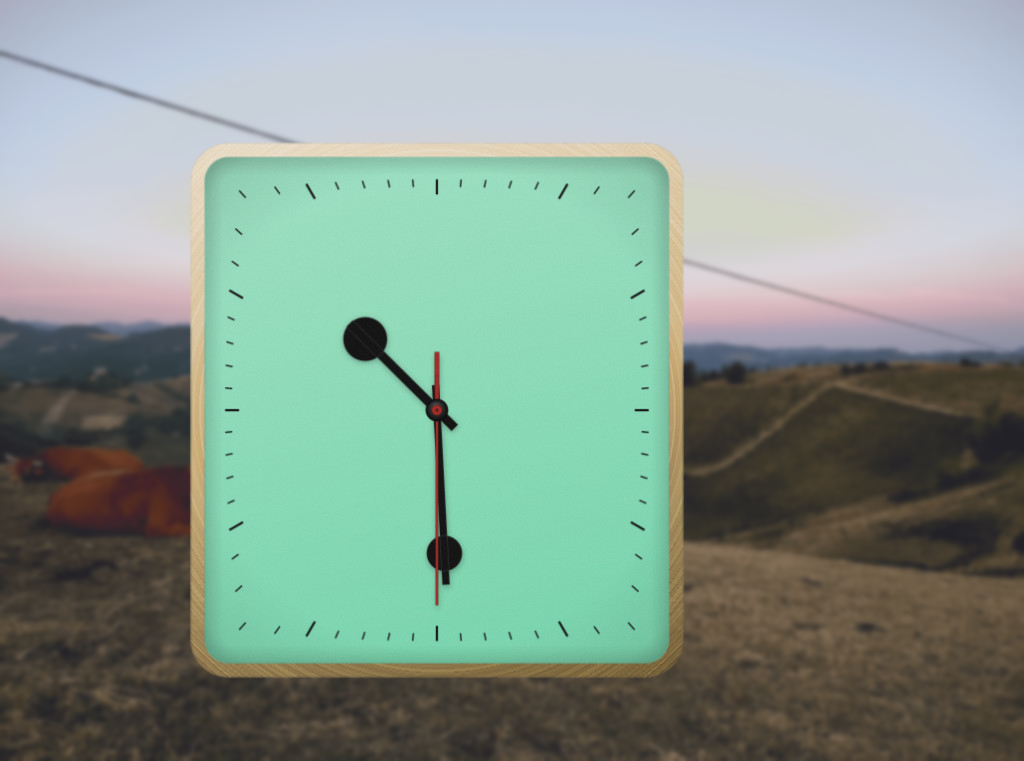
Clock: 10:29:30
